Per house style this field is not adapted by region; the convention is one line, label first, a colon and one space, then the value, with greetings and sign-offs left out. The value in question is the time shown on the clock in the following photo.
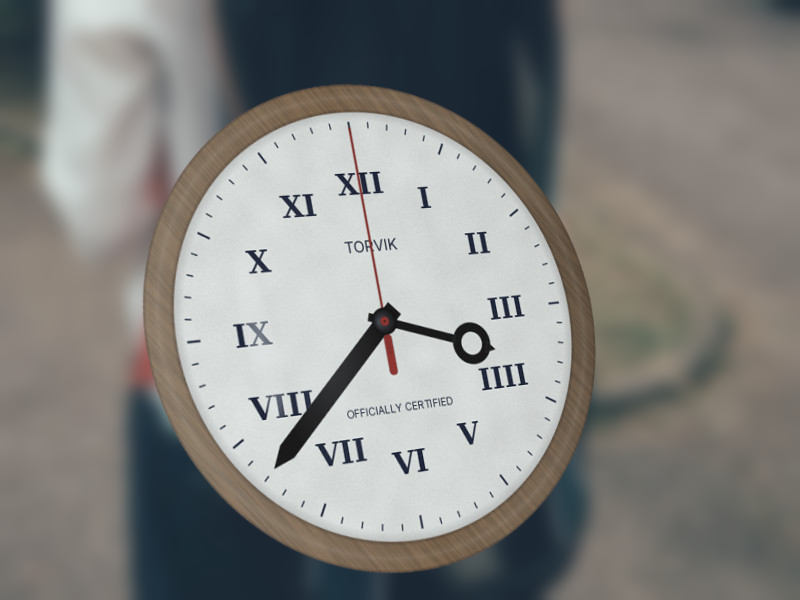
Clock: 3:38:00
